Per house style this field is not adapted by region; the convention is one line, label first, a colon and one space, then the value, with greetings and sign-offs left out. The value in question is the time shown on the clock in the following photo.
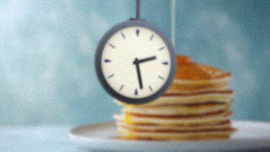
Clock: 2:28
